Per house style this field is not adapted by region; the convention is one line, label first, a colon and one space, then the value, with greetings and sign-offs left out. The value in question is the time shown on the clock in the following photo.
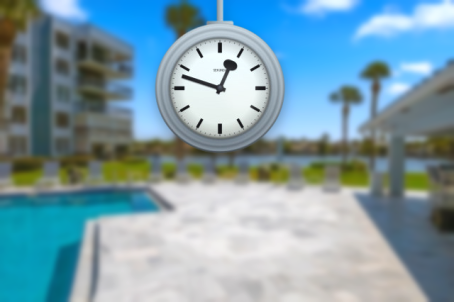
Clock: 12:48
